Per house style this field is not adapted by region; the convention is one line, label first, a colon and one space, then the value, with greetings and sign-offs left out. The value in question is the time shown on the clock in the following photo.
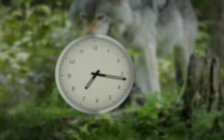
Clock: 7:17
